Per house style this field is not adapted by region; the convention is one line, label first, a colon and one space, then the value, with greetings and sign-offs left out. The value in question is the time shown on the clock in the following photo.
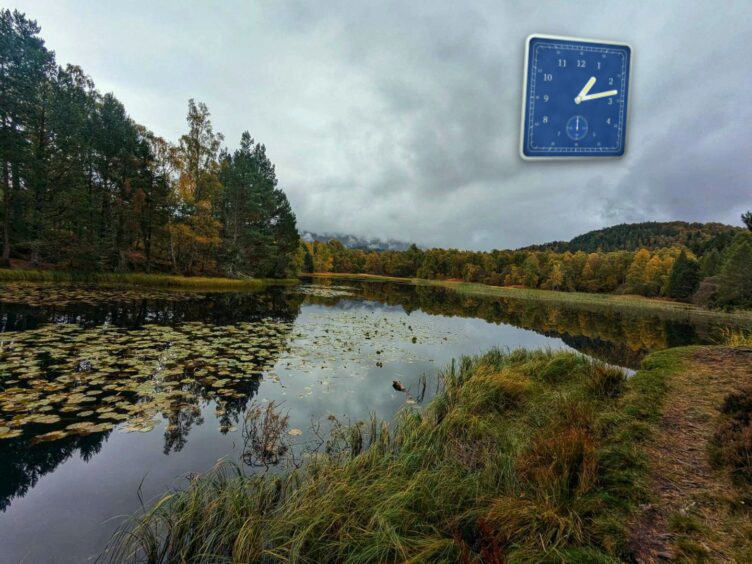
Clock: 1:13
